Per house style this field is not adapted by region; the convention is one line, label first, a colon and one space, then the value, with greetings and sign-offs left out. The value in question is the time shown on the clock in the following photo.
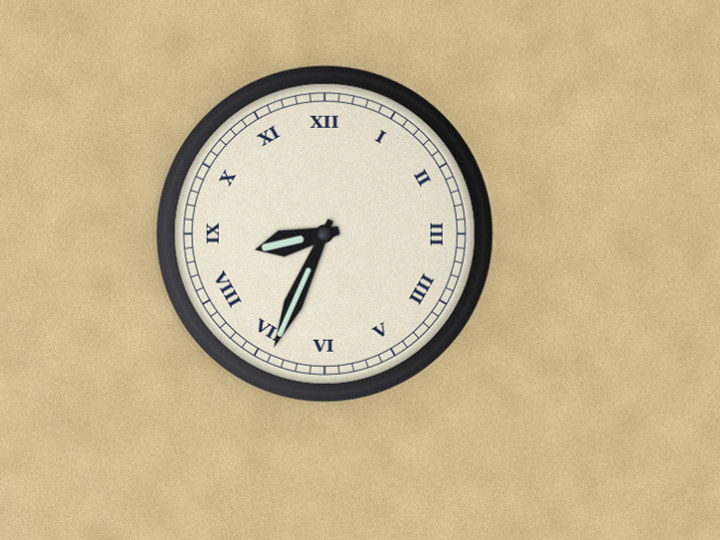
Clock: 8:34
